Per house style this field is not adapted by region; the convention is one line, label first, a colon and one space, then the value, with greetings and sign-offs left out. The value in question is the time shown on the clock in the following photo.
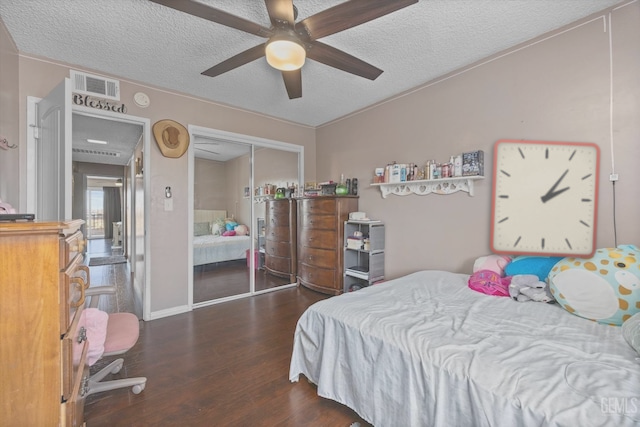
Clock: 2:06
